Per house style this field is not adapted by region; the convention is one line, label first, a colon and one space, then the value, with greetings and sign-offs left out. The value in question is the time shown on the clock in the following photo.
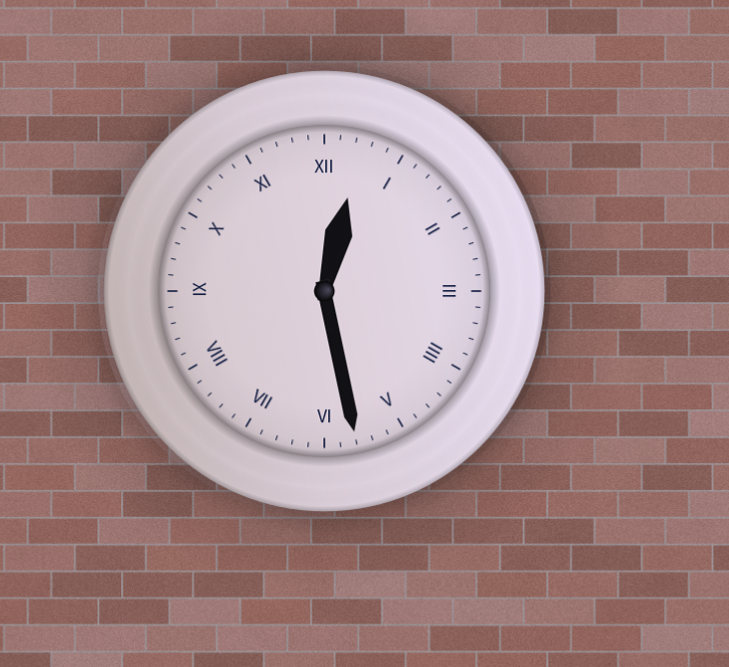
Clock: 12:28
